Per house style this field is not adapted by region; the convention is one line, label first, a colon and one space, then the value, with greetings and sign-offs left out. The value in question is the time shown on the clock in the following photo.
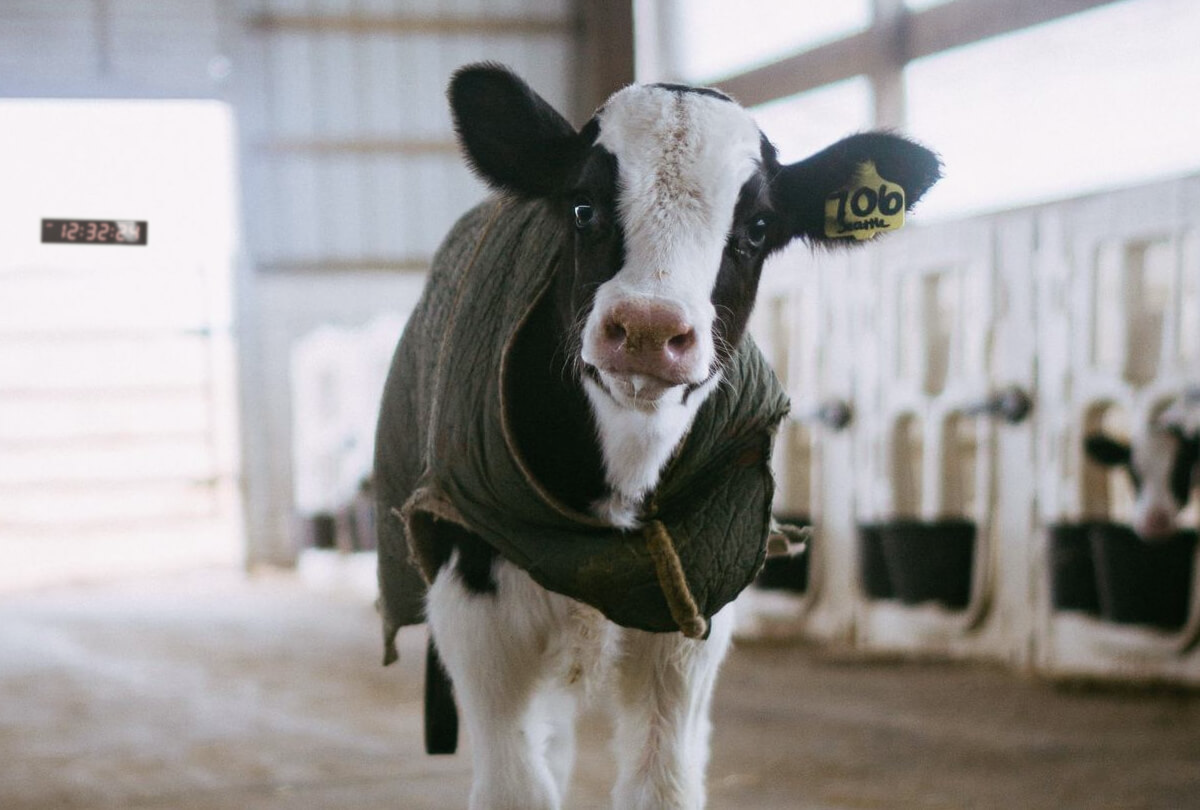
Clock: 12:32:24
